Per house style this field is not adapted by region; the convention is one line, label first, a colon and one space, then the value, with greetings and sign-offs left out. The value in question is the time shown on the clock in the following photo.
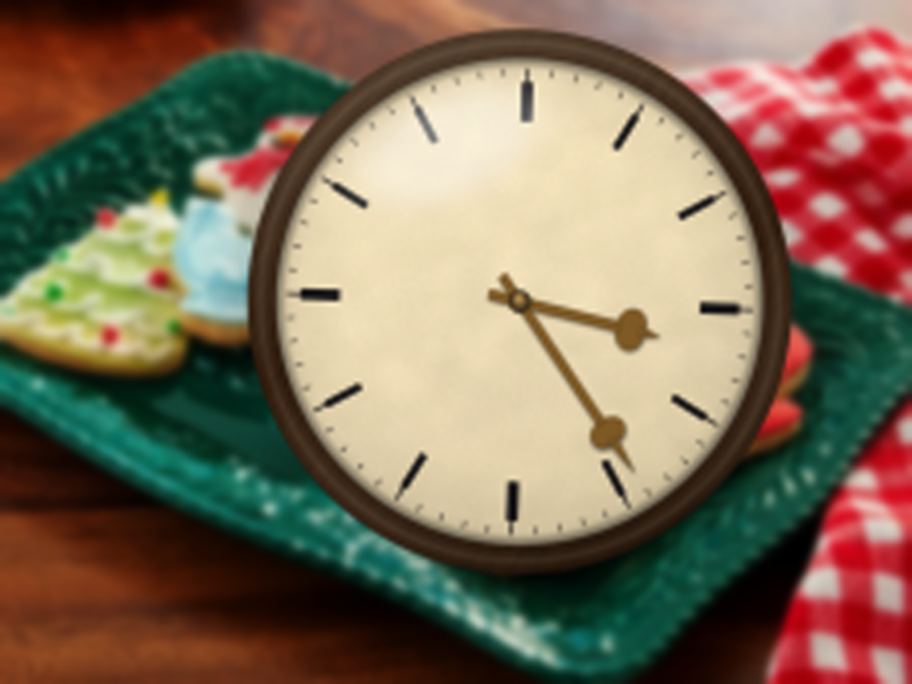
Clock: 3:24
